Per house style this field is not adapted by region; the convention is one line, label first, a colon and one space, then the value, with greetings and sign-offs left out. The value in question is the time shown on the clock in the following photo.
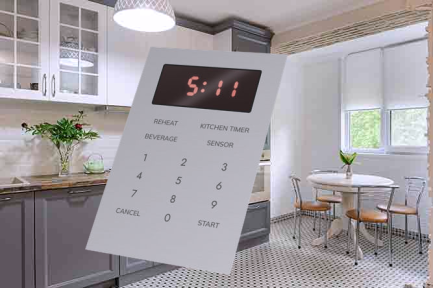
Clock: 5:11
